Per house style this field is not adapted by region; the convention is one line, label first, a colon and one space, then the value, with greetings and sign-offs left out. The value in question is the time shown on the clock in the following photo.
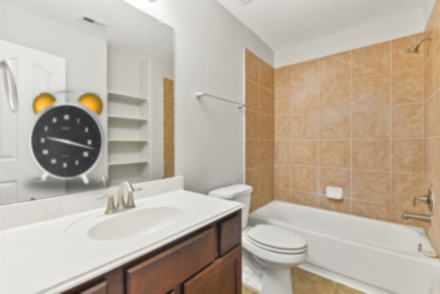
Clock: 9:17
